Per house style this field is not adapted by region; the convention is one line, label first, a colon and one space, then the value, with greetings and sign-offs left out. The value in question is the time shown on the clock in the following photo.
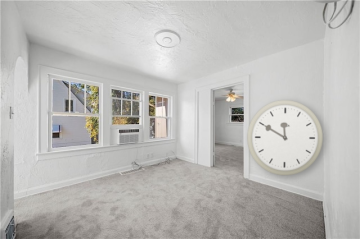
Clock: 11:50
